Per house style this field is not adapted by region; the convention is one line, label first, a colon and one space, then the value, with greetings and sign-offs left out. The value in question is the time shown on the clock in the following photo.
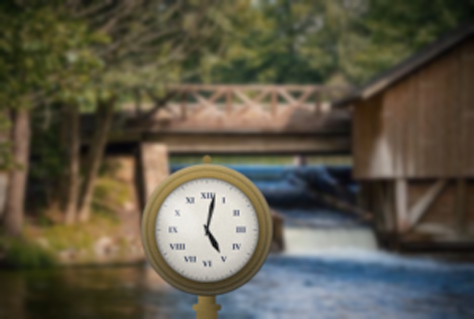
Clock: 5:02
